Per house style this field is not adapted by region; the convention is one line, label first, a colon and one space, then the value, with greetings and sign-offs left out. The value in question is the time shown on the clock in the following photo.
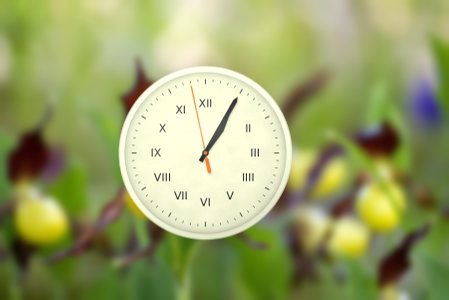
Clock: 1:04:58
